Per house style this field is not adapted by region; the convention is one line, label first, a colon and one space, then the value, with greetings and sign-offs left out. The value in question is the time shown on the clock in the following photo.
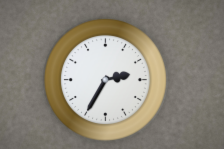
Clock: 2:35
